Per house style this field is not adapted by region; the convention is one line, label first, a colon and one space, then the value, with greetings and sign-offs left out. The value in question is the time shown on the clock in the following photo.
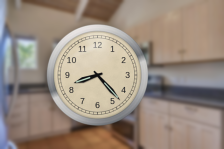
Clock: 8:23
